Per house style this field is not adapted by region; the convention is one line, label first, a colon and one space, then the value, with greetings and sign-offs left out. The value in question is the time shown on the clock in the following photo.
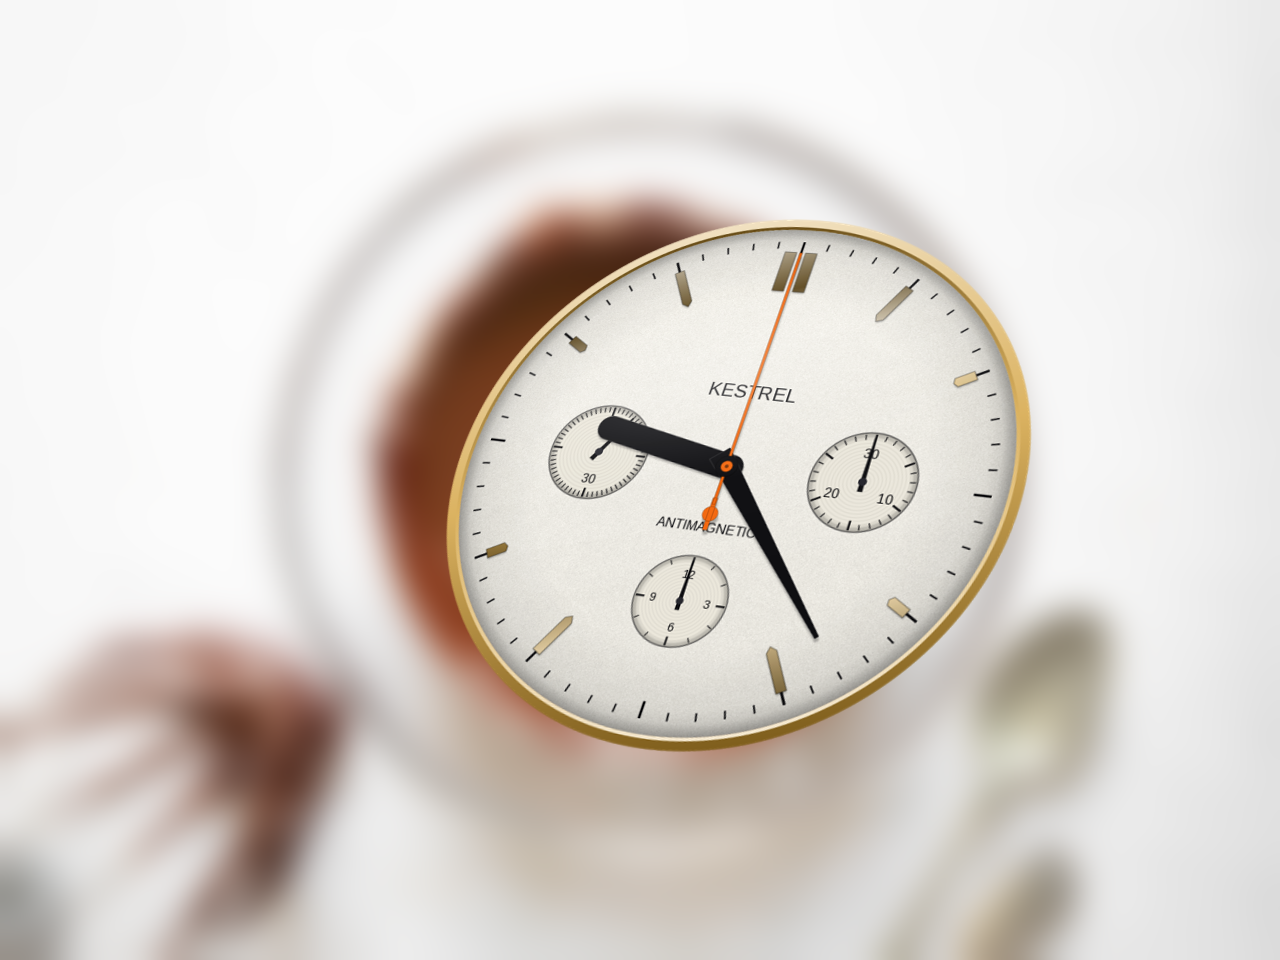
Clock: 9:23:05
